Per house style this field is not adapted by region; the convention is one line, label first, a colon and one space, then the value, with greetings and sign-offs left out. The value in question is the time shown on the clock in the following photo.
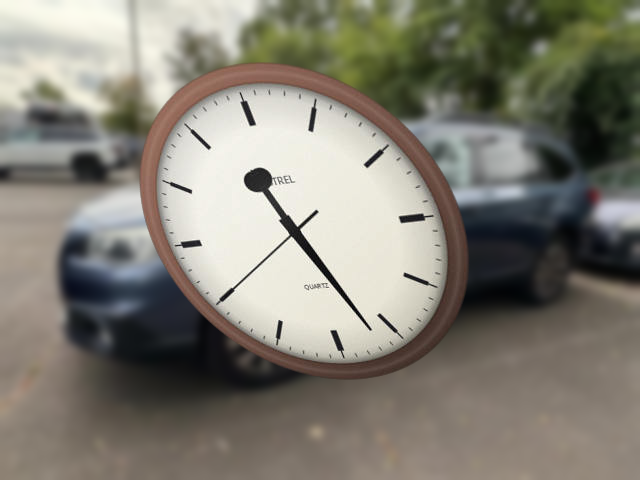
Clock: 11:26:40
